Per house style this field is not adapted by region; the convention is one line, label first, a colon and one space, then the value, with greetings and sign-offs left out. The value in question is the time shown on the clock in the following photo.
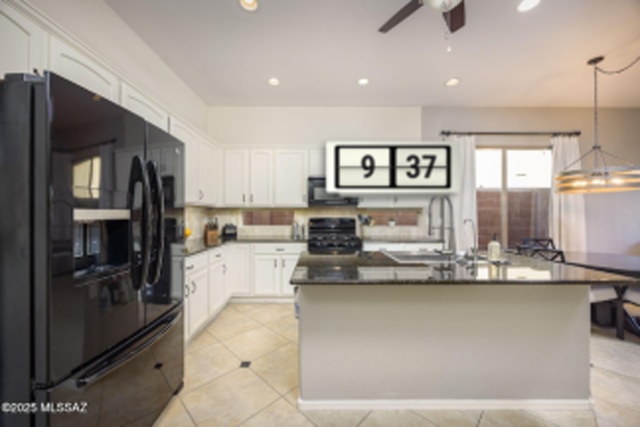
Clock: 9:37
